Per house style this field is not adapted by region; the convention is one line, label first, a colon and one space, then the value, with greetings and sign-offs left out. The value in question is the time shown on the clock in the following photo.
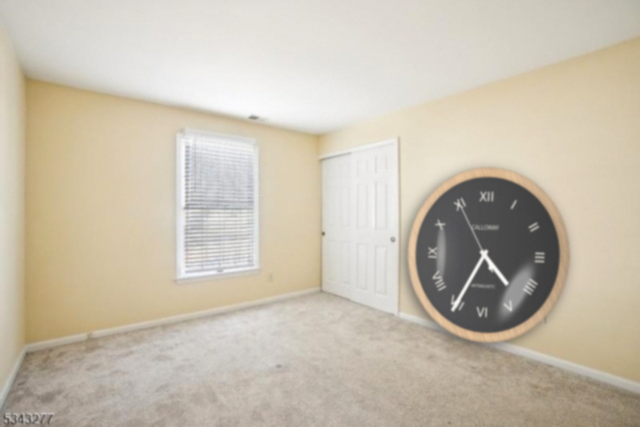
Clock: 4:34:55
